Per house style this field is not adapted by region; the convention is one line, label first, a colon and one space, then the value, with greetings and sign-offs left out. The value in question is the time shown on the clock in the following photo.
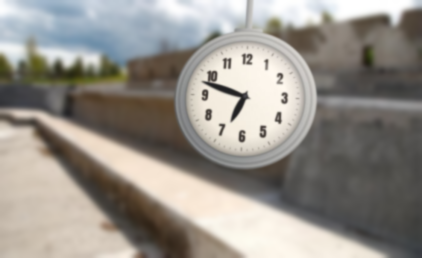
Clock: 6:48
